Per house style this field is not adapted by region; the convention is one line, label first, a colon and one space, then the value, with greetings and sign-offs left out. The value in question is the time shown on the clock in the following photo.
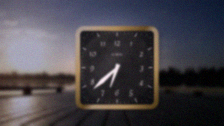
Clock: 6:38
